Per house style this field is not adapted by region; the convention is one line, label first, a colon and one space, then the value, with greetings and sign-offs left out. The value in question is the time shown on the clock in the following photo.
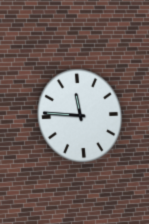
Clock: 11:46
